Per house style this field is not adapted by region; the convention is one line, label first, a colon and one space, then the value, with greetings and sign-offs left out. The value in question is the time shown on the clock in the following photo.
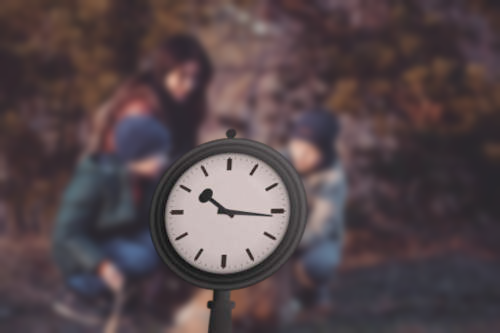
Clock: 10:16
